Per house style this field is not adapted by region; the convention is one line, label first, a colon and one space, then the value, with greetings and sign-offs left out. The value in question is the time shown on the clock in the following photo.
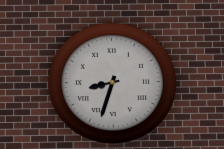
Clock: 8:33
